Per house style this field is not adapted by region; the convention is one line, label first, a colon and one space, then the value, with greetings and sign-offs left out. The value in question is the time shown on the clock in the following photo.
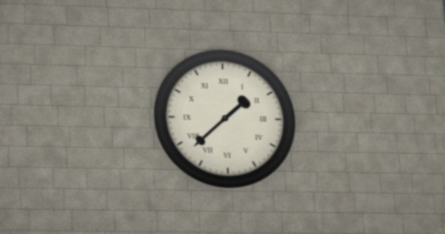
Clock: 1:38
